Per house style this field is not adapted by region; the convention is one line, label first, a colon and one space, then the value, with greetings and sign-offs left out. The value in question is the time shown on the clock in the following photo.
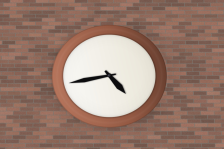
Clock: 4:43
